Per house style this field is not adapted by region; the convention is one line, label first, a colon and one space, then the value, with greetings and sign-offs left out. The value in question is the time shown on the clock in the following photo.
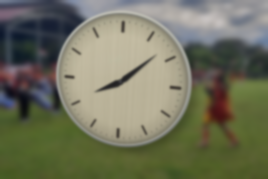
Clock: 8:08
